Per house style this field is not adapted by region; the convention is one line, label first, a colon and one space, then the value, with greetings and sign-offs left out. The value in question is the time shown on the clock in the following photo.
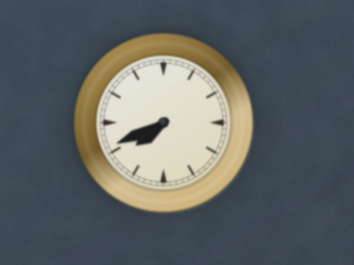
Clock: 7:41
